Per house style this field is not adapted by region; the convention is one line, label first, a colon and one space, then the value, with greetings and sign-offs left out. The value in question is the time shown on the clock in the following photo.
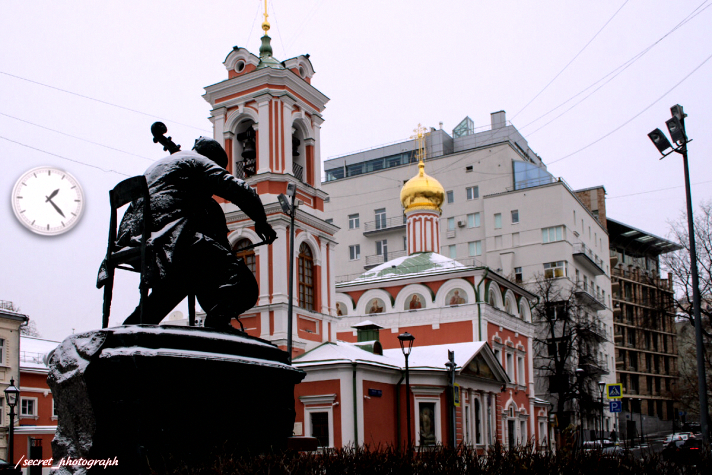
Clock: 1:23
